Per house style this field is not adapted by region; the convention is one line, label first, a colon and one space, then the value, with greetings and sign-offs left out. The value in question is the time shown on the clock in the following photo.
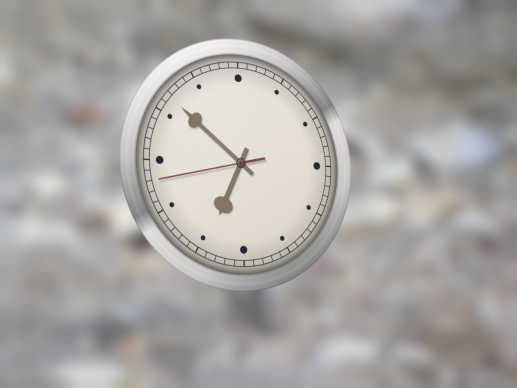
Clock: 6:51:43
